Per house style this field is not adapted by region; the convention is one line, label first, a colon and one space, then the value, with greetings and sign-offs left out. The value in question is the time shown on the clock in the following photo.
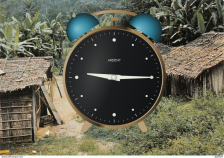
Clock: 9:15
